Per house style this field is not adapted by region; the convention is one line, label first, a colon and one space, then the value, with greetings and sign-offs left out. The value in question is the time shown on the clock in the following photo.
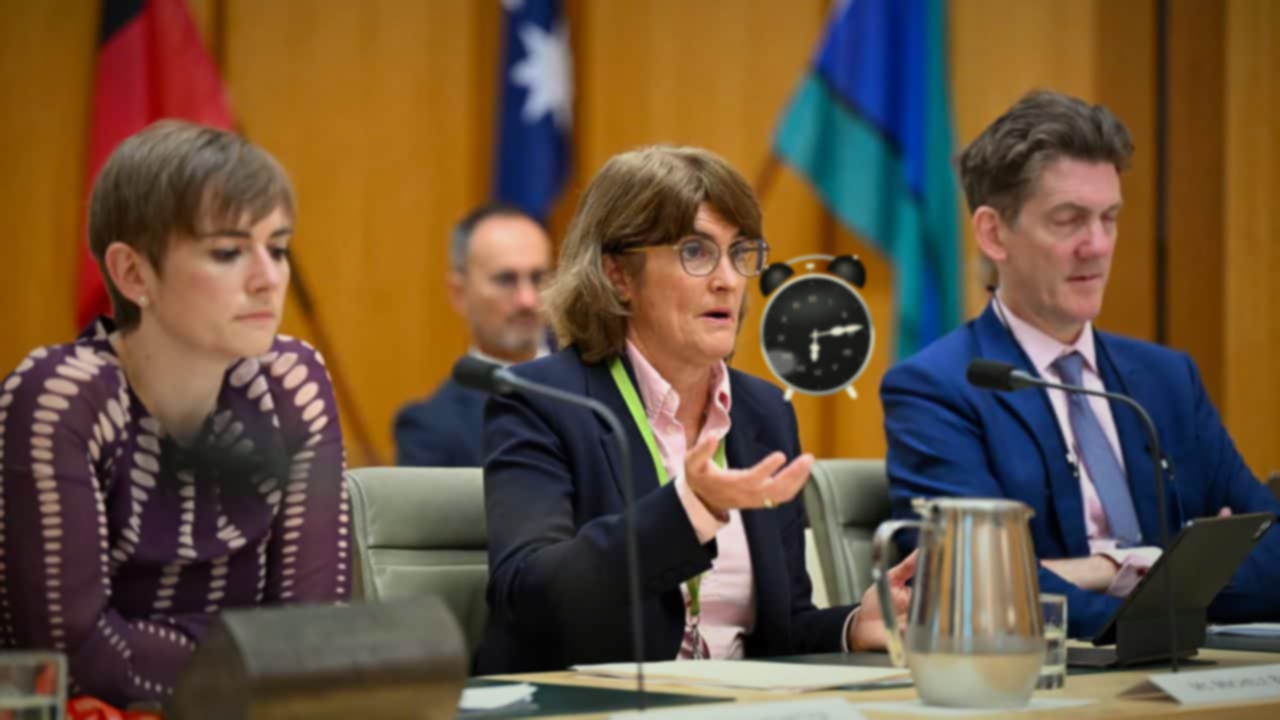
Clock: 6:14
